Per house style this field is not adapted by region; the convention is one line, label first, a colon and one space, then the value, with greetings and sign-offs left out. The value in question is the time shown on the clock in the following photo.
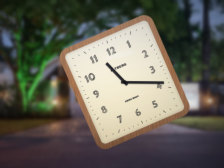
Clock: 11:19
